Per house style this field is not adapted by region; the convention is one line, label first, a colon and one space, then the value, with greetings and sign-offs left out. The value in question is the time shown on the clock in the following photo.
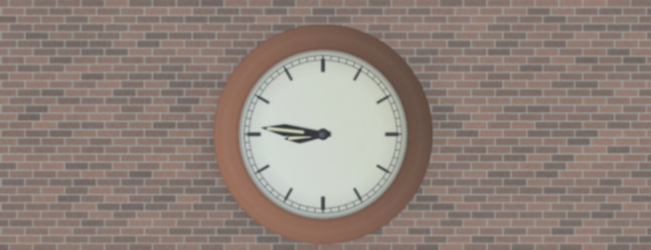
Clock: 8:46
